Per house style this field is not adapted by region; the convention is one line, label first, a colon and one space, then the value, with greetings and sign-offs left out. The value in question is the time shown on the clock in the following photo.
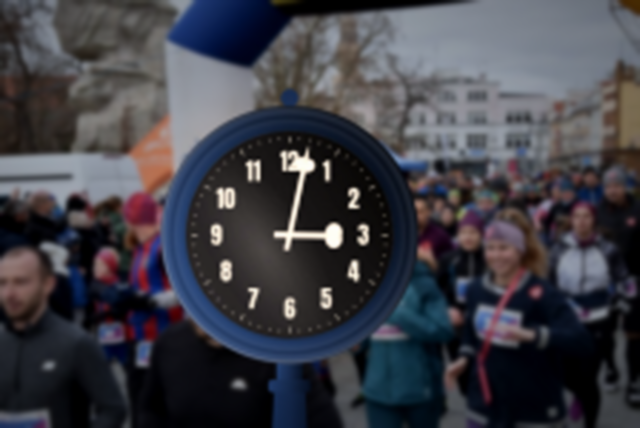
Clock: 3:02
